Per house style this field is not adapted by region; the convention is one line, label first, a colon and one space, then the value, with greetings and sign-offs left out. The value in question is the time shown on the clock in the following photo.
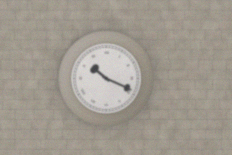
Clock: 10:19
